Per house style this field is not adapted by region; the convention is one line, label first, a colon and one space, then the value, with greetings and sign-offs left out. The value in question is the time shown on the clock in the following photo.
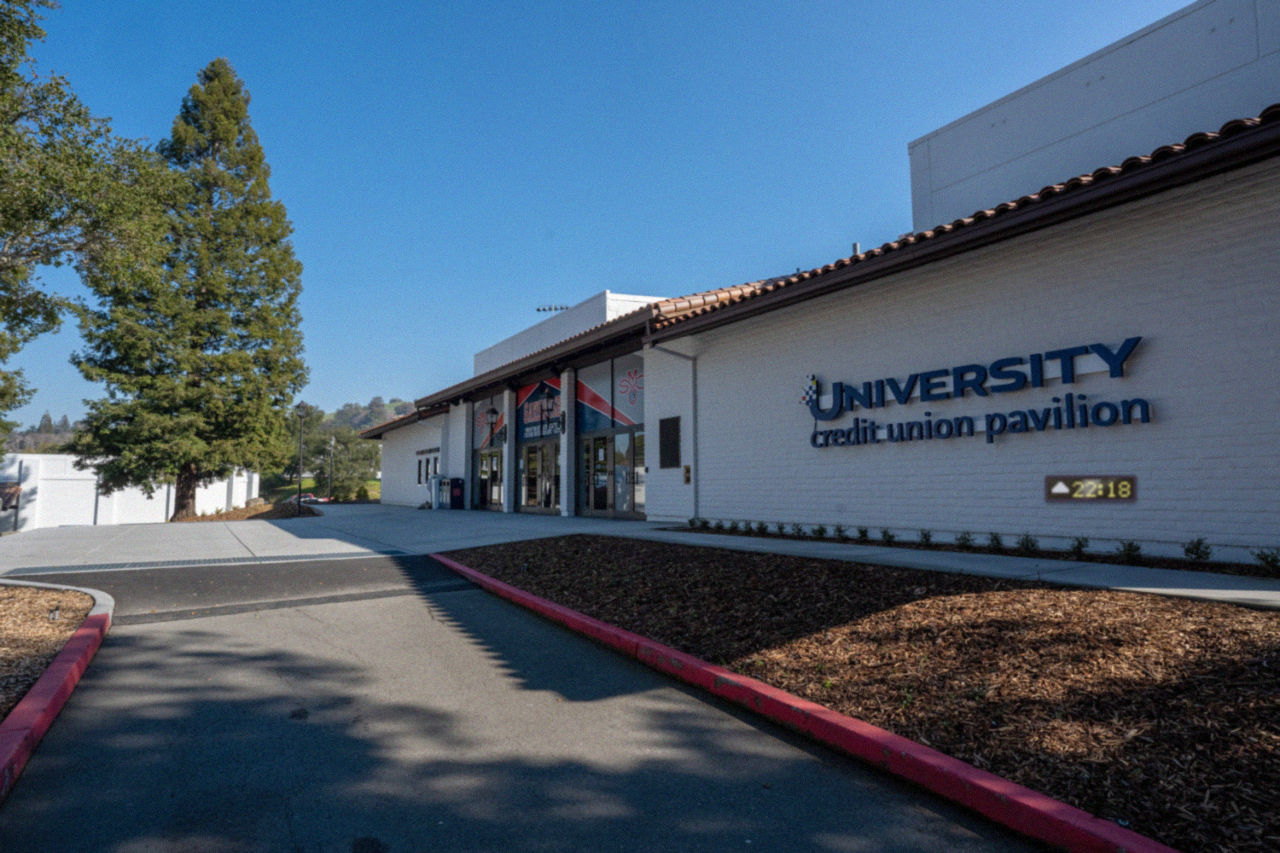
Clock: 22:18
